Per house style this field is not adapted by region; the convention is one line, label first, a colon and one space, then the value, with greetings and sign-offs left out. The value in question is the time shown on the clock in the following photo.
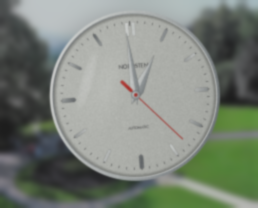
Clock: 12:59:23
